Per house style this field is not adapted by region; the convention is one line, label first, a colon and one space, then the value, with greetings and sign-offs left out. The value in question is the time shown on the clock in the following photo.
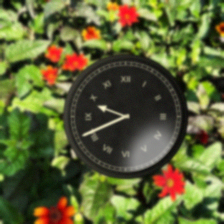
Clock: 9:41
